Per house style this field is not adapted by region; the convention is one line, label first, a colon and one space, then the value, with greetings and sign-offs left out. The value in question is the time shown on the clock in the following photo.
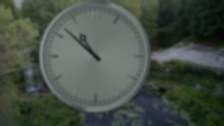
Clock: 10:52
